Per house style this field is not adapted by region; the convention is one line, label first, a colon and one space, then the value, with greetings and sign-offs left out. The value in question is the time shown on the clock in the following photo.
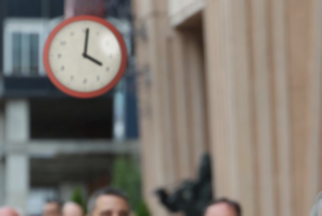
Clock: 4:01
